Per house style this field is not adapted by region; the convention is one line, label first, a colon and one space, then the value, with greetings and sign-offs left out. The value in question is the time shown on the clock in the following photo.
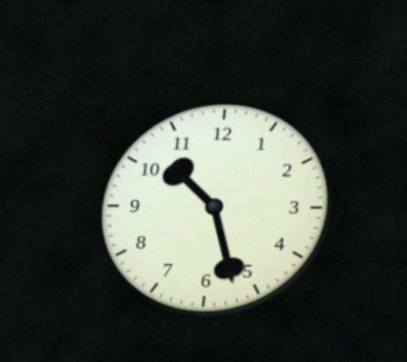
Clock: 10:27
